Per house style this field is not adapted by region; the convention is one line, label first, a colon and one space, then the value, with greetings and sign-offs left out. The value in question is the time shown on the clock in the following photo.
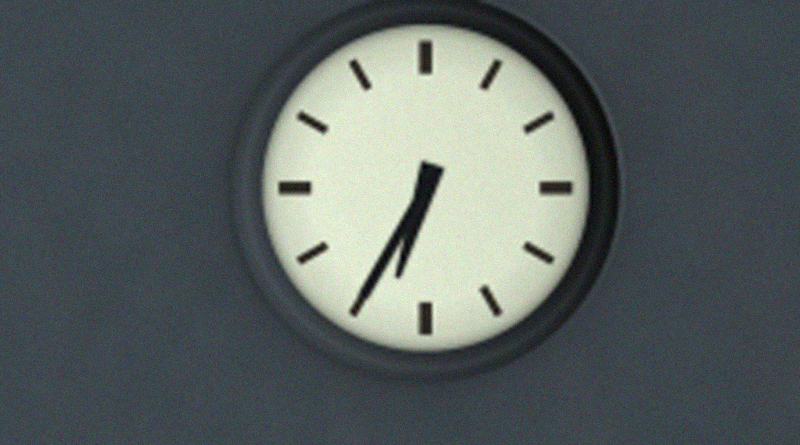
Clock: 6:35
